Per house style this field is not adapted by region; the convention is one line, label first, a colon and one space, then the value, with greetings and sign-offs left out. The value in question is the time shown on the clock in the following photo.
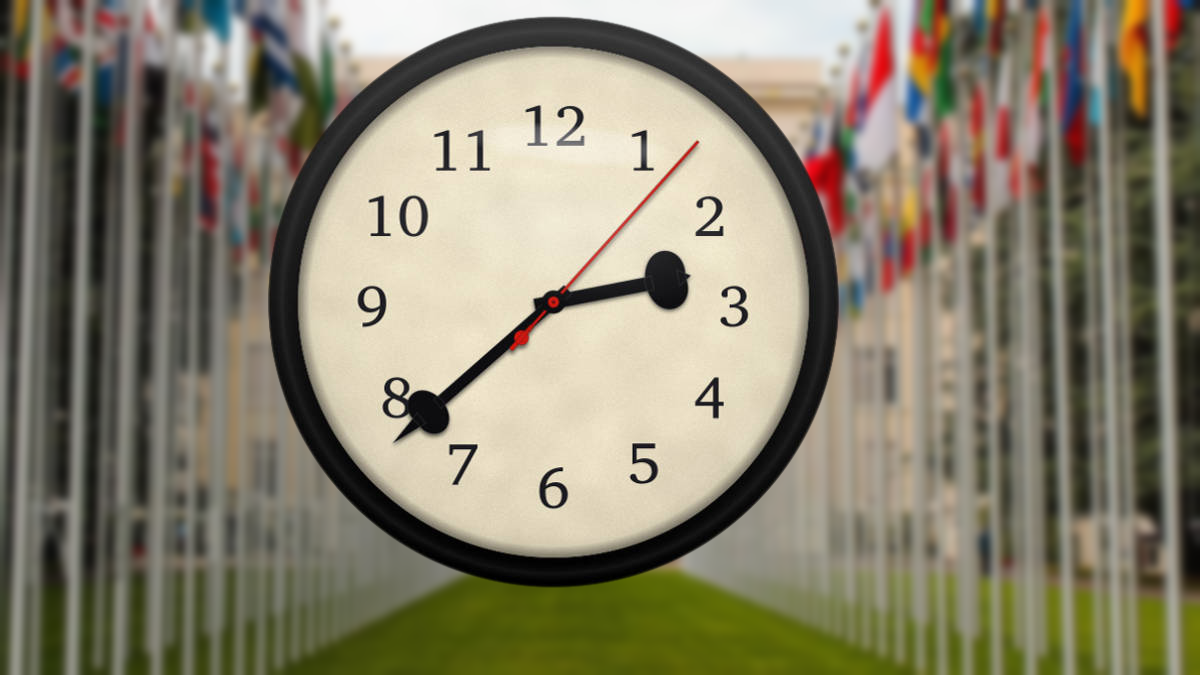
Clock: 2:38:07
